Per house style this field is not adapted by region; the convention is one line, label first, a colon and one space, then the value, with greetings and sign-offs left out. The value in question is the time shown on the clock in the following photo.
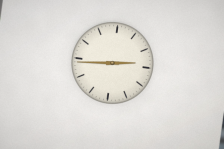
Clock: 2:44
